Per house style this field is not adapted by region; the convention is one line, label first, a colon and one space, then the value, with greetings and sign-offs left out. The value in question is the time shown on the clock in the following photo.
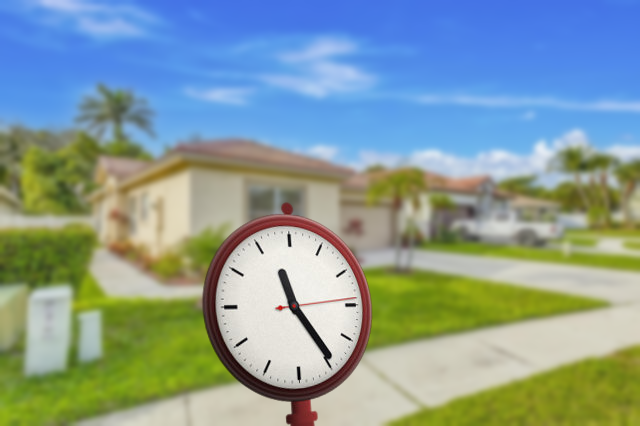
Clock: 11:24:14
